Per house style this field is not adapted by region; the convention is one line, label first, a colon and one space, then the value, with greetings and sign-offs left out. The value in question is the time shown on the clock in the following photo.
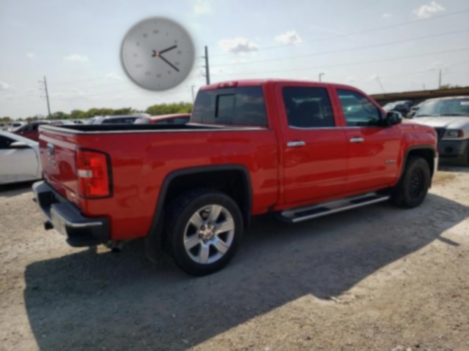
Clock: 2:22
